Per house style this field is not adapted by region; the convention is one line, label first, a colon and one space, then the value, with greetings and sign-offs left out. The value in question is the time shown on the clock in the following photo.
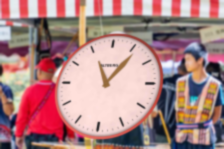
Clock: 11:06
